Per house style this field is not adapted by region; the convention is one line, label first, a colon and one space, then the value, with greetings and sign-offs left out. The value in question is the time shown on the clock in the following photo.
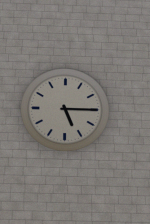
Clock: 5:15
